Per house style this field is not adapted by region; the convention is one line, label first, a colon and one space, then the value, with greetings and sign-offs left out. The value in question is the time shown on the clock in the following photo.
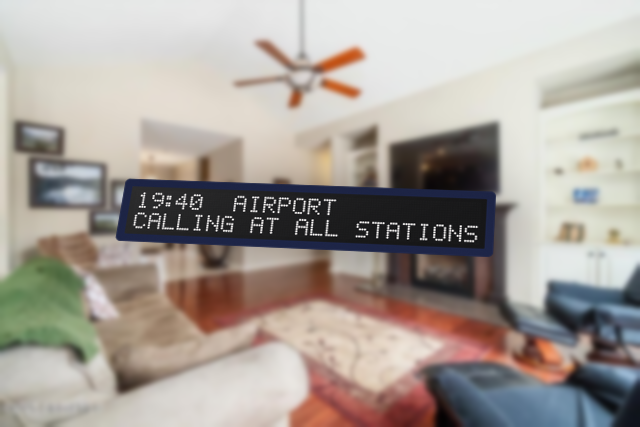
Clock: 19:40
